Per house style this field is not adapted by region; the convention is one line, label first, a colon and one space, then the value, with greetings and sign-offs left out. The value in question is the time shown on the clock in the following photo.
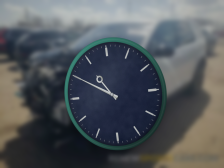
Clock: 10:50
